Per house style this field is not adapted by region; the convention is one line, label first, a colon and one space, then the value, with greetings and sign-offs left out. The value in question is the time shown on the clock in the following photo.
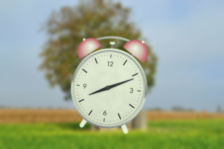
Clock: 8:11
